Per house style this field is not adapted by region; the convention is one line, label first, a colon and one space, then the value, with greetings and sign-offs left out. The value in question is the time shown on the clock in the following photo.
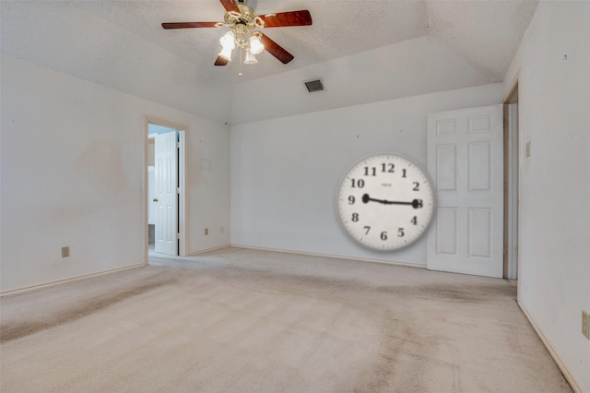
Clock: 9:15
